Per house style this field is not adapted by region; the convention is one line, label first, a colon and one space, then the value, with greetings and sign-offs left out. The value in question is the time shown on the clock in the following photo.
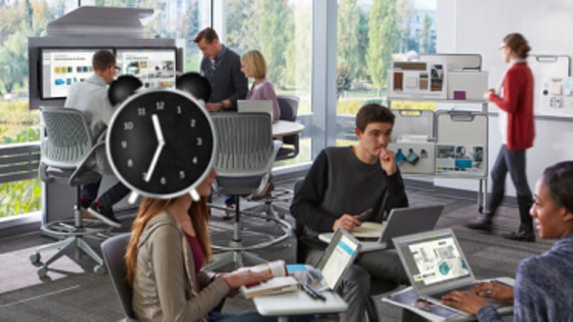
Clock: 11:34
